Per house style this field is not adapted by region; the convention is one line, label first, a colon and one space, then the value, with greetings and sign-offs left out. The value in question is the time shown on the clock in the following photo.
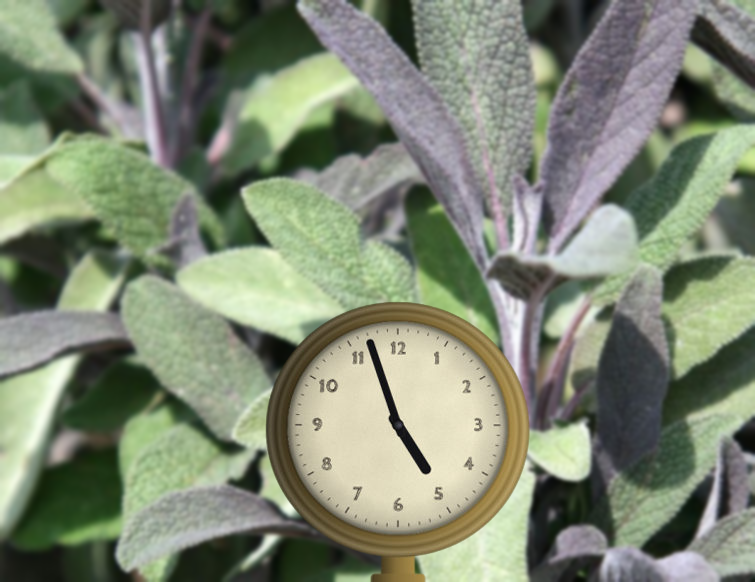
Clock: 4:57
